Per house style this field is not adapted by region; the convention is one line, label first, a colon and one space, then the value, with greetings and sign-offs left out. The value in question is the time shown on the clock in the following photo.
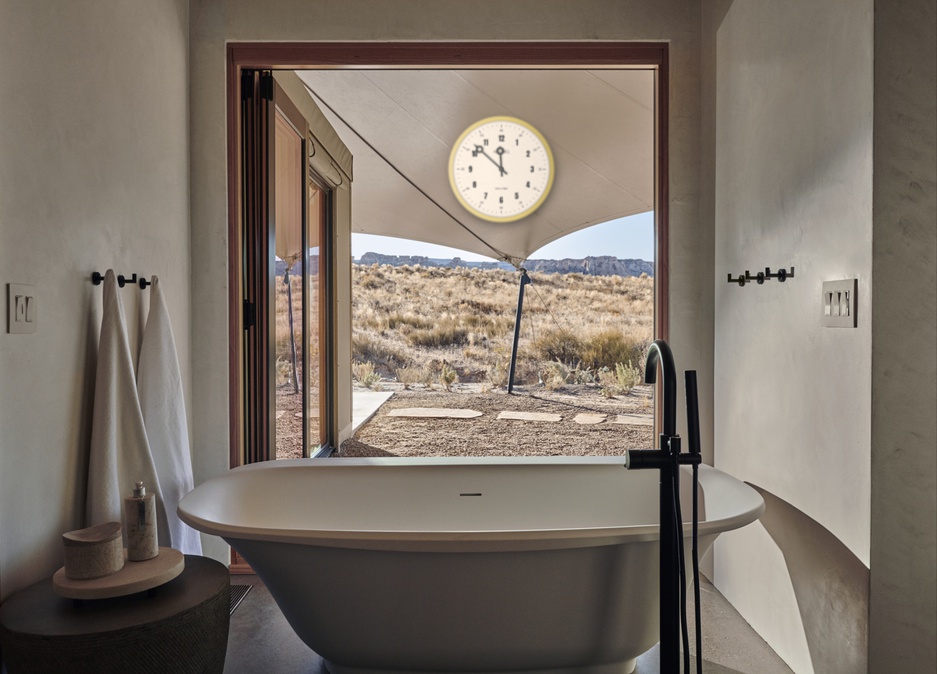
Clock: 11:52
